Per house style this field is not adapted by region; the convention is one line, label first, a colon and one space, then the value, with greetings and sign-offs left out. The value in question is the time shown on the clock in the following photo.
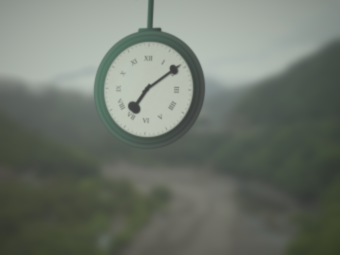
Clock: 7:09
